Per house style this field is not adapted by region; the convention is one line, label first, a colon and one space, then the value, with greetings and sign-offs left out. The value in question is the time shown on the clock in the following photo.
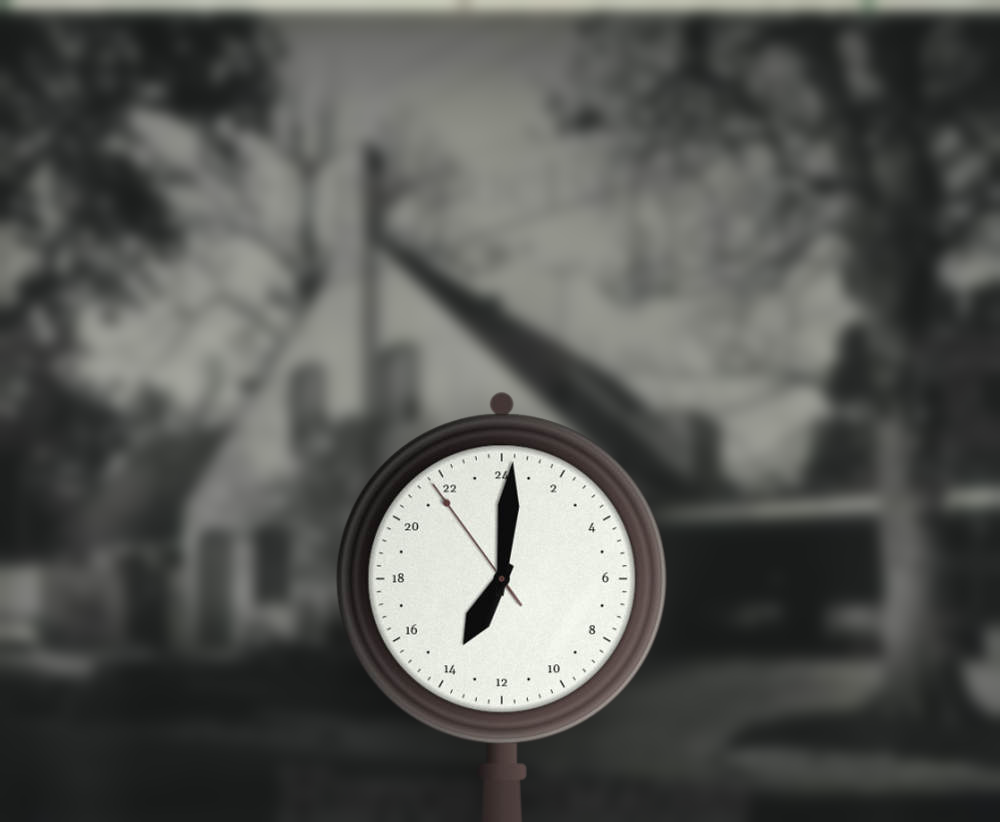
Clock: 14:00:54
